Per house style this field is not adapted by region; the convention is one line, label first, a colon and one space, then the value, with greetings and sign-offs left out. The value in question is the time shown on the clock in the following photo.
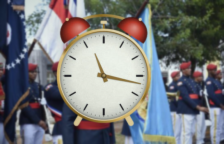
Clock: 11:17
